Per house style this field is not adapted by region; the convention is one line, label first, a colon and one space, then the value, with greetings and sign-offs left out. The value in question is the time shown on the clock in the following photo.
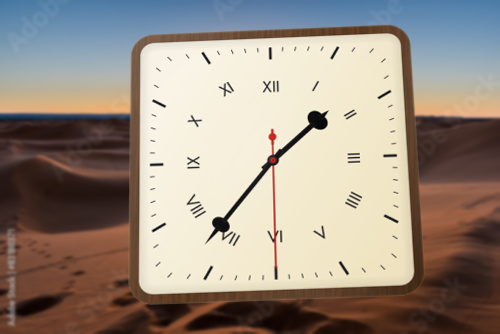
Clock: 1:36:30
